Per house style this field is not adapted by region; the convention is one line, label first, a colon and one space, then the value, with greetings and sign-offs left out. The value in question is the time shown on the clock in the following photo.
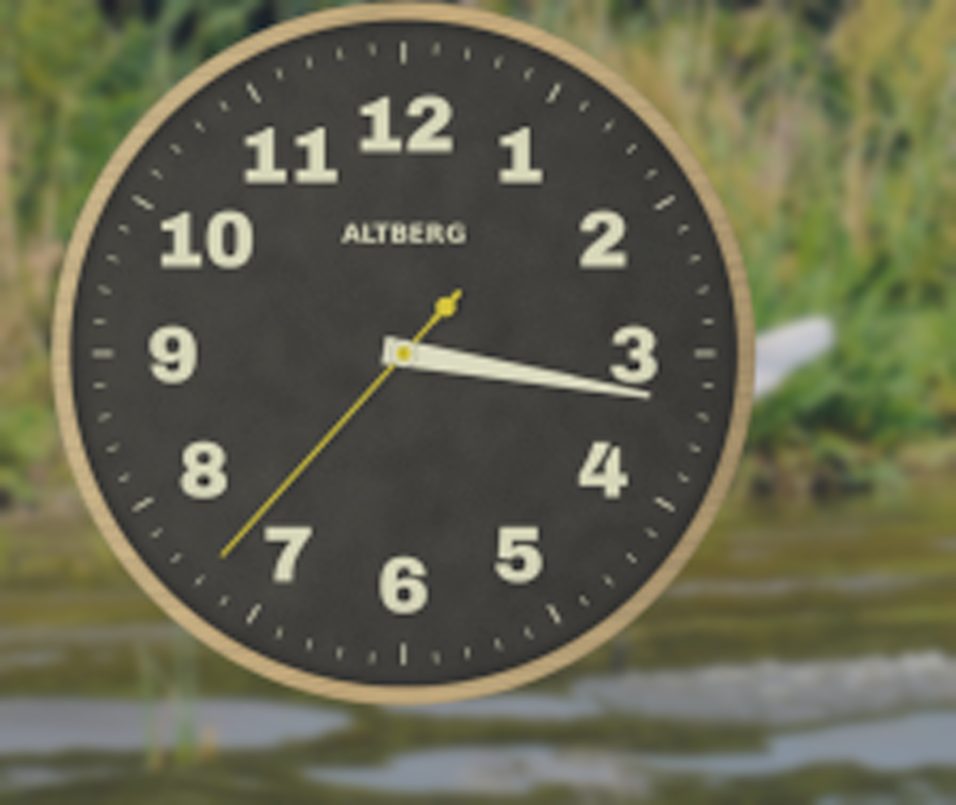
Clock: 3:16:37
